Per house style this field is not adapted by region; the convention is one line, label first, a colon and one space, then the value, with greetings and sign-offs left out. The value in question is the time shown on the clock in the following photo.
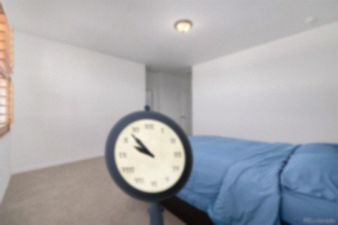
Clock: 9:53
